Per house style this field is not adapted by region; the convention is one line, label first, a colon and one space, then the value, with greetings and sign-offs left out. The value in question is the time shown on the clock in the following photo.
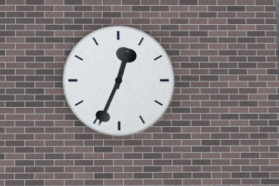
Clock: 12:34
